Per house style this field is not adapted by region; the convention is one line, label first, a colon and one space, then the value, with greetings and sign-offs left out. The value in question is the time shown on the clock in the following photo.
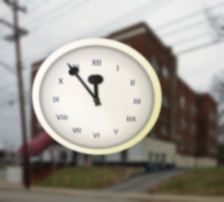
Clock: 11:54
